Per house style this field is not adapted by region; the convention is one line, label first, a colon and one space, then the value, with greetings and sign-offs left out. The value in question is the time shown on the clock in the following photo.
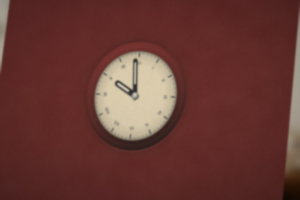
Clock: 9:59
